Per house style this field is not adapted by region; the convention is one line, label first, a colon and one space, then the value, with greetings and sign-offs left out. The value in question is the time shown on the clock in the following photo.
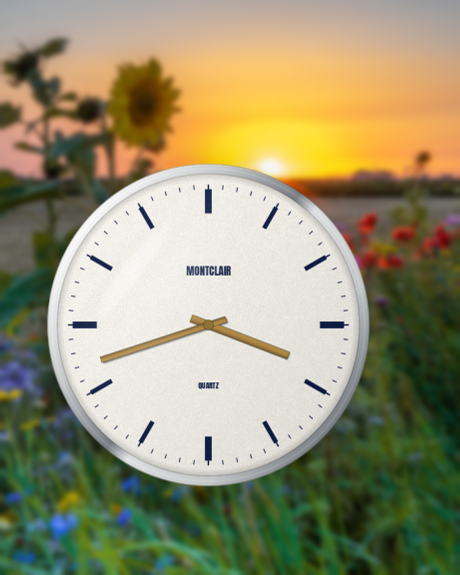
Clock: 3:42
